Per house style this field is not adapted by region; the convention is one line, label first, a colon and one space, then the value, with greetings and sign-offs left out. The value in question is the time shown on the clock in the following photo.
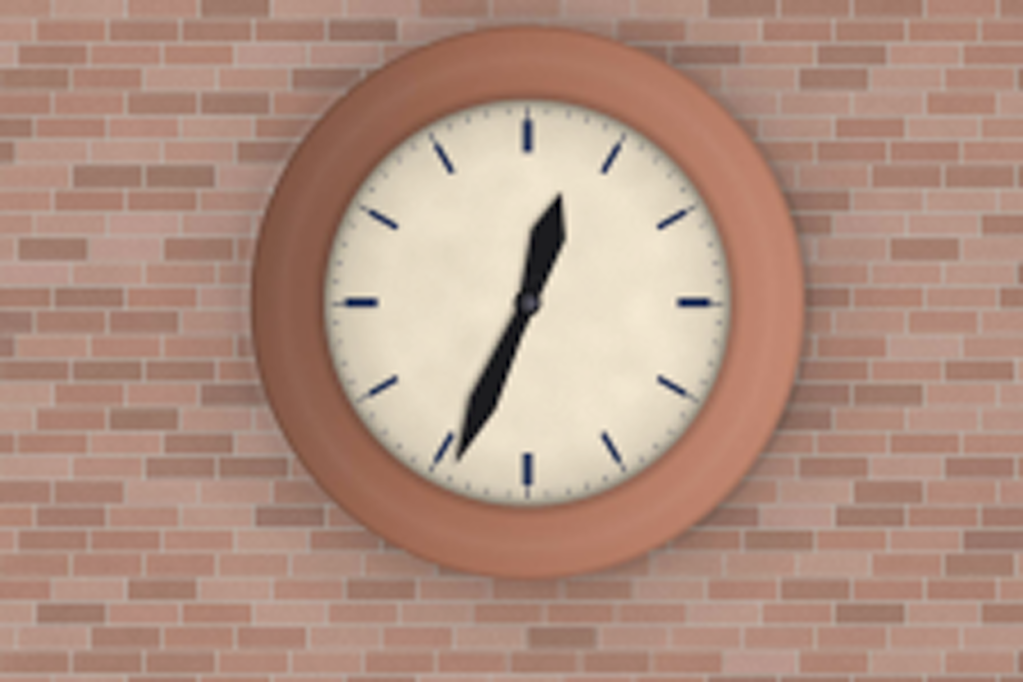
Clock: 12:34
